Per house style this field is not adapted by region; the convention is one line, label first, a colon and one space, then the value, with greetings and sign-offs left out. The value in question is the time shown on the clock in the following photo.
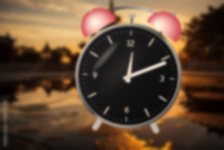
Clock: 12:11
